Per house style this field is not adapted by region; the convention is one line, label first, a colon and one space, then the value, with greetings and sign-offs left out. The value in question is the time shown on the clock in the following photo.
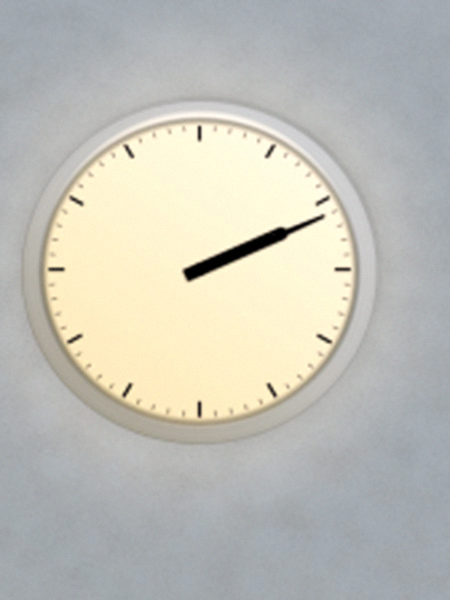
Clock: 2:11
